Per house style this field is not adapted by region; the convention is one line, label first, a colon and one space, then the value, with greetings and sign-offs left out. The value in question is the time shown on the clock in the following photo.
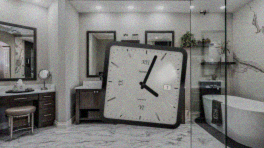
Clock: 4:03
